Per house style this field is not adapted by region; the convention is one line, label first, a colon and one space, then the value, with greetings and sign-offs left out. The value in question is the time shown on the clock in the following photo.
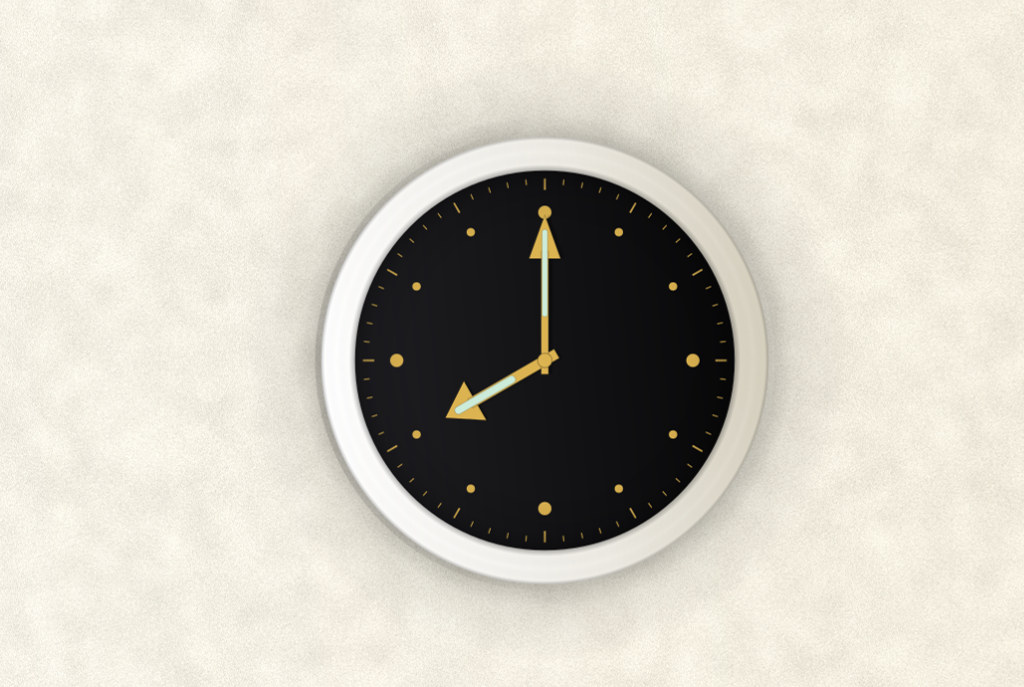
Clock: 8:00
